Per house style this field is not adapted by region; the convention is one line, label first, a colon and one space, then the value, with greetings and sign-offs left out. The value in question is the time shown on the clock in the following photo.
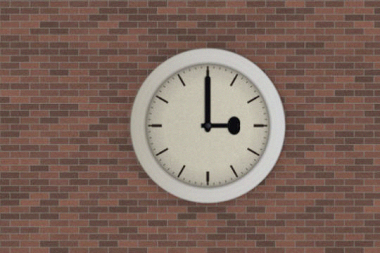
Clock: 3:00
